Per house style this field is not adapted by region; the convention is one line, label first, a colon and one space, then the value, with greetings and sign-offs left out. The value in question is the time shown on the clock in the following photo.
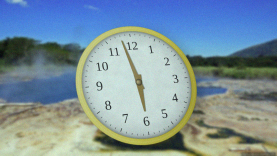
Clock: 5:58
